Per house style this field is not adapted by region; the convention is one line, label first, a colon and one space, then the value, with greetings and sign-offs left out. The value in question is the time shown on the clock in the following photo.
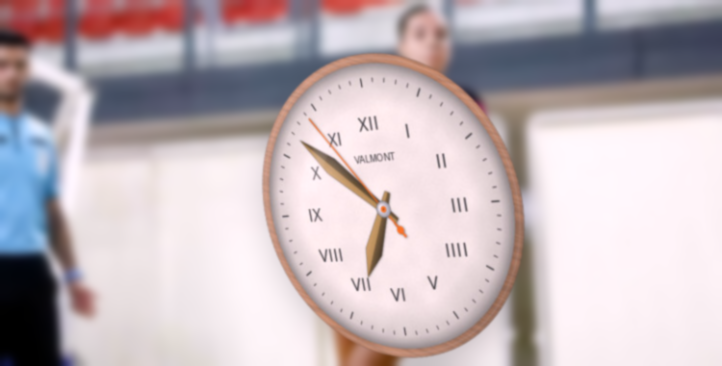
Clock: 6:51:54
